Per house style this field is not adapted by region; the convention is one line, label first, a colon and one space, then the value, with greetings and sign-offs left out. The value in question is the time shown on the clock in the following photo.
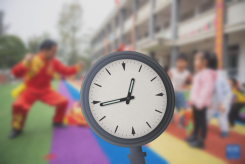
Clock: 12:44
